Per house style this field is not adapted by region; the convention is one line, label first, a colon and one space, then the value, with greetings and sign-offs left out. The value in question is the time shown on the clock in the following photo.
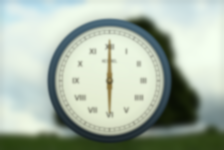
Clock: 6:00
